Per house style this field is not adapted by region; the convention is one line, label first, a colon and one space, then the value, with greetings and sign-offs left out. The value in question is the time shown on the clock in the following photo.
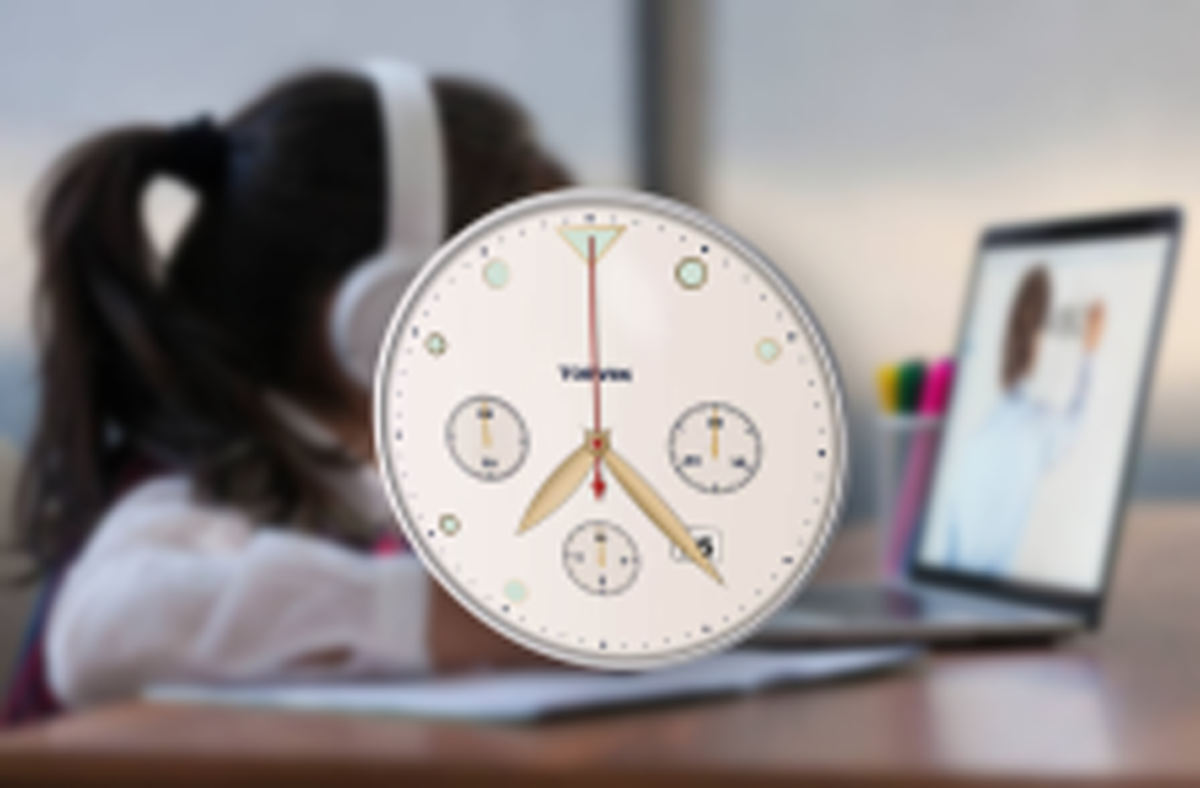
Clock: 7:23
